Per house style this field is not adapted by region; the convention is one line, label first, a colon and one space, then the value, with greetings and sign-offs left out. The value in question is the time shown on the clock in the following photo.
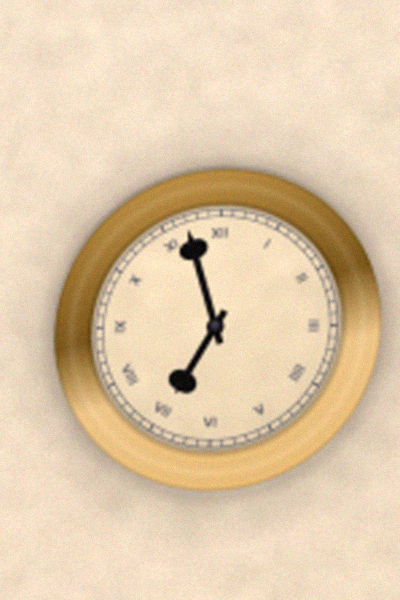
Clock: 6:57
